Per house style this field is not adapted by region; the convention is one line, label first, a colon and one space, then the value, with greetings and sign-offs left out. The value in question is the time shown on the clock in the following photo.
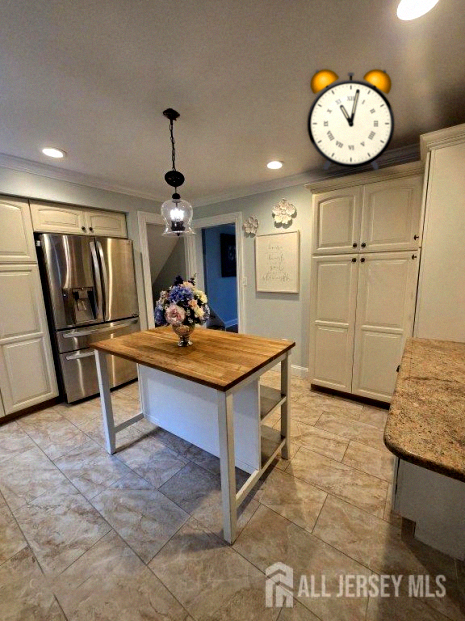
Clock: 11:02
